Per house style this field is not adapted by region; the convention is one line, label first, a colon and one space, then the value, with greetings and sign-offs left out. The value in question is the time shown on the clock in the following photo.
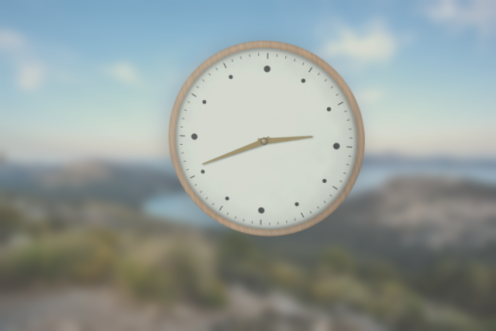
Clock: 2:41
